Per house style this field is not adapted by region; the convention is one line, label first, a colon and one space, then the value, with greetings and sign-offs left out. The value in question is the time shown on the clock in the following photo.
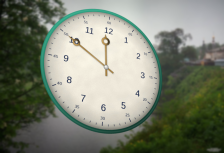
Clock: 11:50
